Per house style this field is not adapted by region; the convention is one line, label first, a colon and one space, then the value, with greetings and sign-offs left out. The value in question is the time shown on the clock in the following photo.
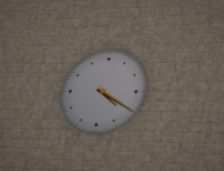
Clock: 4:20
